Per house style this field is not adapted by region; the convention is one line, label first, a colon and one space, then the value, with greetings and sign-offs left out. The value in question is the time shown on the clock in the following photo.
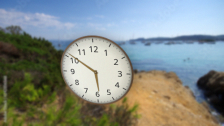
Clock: 5:51
